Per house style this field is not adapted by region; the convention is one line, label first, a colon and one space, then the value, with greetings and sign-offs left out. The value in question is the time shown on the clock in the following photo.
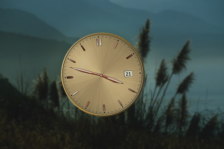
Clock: 3:48
